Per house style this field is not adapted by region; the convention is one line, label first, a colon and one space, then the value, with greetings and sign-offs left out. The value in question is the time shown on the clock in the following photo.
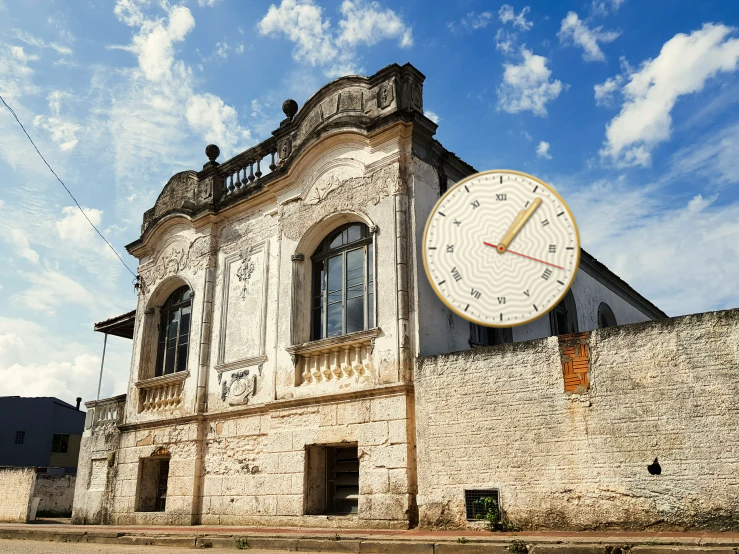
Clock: 1:06:18
